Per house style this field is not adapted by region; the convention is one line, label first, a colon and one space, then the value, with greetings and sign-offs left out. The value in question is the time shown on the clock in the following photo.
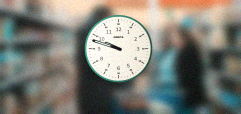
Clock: 9:48
